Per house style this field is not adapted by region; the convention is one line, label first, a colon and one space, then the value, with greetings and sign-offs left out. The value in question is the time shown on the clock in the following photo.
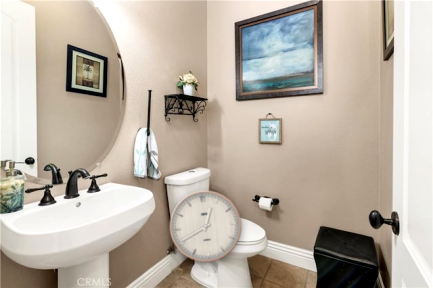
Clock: 12:41
